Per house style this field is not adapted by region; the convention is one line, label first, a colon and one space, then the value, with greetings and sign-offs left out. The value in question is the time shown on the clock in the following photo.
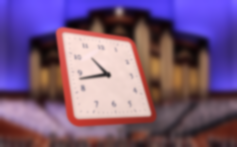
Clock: 10:43
